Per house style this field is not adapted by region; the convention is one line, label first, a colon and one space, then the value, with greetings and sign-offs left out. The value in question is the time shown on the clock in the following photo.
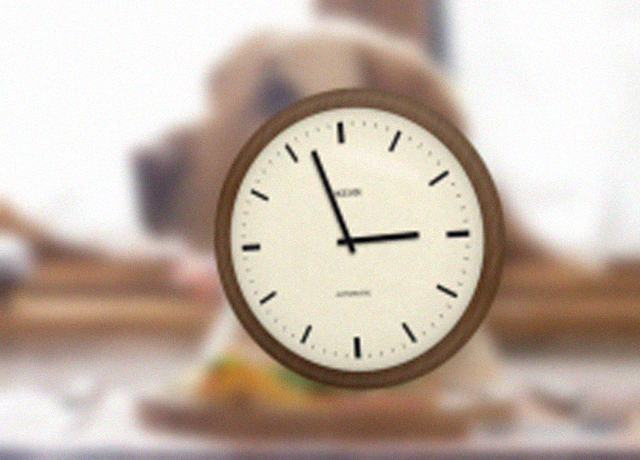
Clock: 2:57
